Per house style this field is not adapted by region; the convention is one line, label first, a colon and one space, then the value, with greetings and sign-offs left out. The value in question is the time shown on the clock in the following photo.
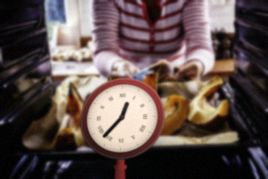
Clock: 12:37
